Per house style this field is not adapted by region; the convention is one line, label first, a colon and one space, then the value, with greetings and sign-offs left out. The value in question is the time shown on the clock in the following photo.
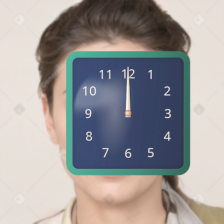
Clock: 12:00
